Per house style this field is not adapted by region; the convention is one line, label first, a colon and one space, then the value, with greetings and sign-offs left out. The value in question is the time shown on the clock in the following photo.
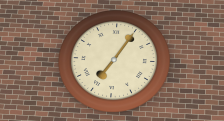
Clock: 7:05
